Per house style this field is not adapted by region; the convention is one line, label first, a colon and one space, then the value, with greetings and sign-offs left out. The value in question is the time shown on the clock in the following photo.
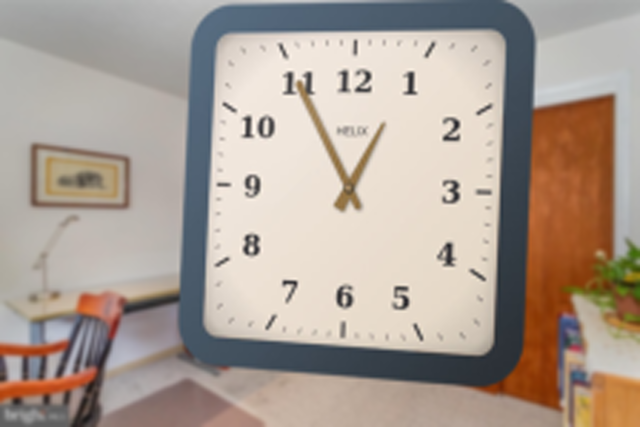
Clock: 12:55
